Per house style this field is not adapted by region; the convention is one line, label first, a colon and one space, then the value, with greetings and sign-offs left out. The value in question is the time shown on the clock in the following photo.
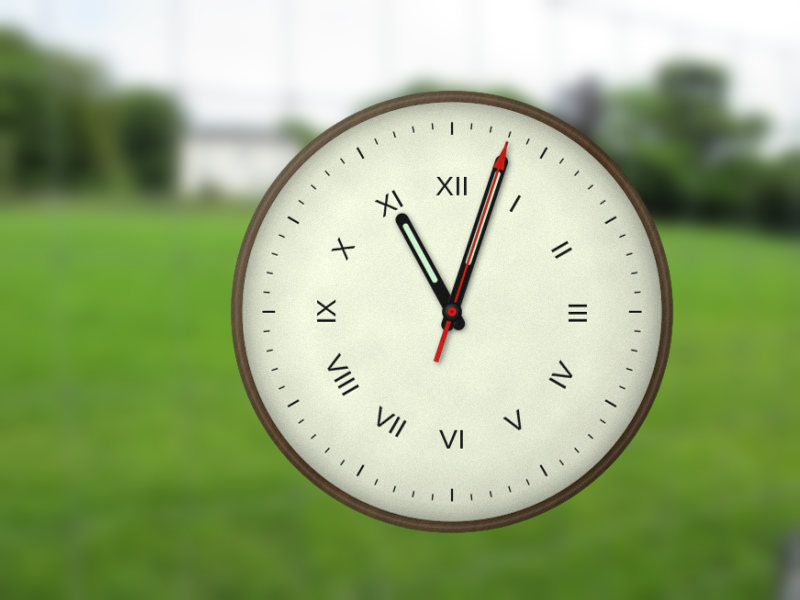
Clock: 11:03:03
